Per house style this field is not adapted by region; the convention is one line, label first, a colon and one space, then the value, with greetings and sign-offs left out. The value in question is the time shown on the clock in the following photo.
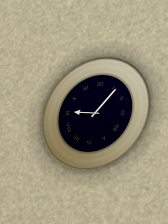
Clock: 9:06
